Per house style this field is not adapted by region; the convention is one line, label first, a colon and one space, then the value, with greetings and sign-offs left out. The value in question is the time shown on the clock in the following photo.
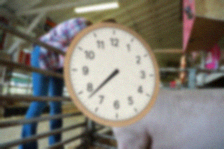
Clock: 7:38
